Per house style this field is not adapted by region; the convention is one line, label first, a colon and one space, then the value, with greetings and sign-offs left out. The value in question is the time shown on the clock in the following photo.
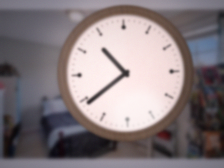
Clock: 10:39
